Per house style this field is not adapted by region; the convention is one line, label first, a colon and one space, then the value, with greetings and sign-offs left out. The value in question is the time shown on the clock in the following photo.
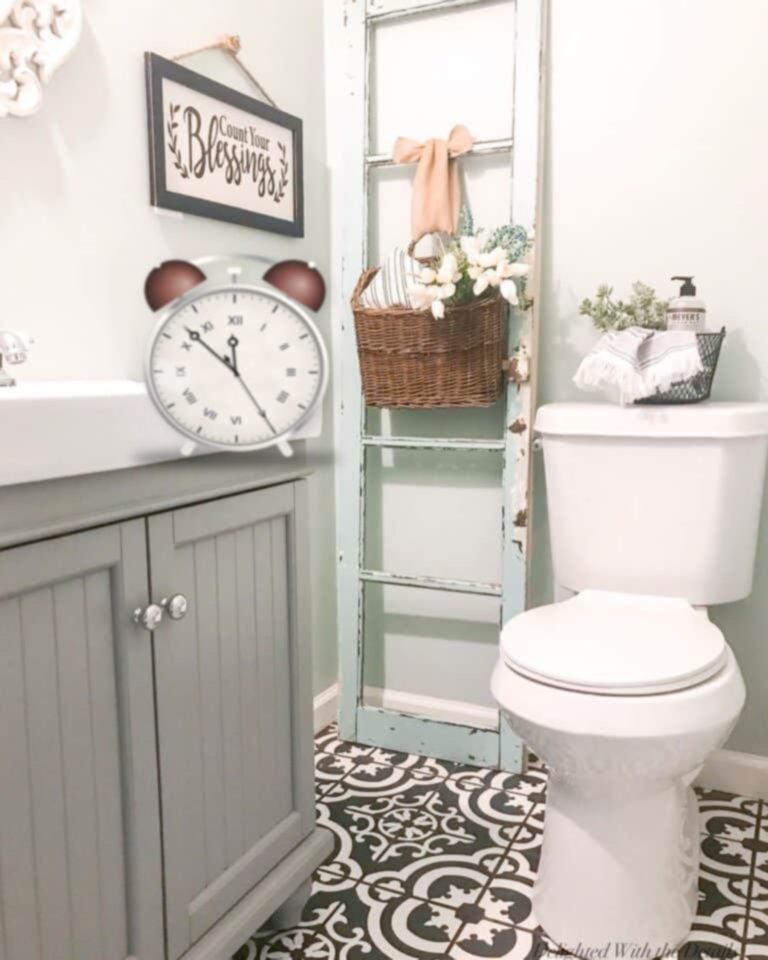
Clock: 11:52:25
